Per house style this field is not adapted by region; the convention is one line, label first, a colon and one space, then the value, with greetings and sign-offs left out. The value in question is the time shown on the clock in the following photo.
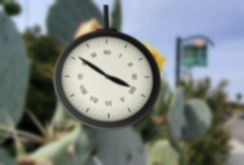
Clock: 3:51
